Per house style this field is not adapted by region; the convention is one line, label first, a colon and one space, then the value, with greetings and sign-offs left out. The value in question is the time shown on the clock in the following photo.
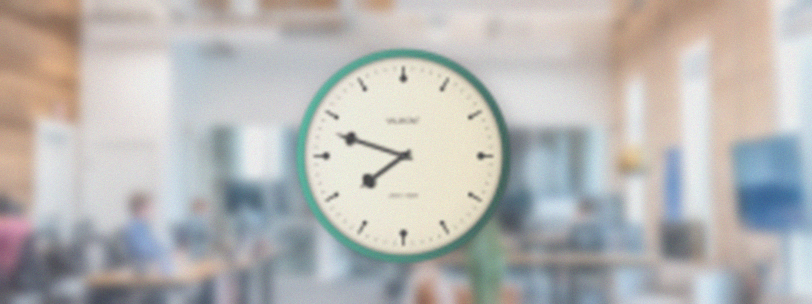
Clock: 7:48
